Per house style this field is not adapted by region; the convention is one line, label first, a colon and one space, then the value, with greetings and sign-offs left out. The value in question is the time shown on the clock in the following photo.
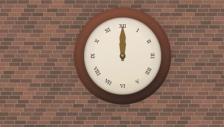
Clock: 12:00
